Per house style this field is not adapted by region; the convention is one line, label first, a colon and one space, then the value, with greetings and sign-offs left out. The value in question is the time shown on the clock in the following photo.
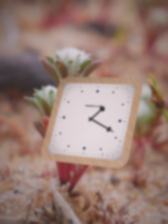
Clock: 1:19
